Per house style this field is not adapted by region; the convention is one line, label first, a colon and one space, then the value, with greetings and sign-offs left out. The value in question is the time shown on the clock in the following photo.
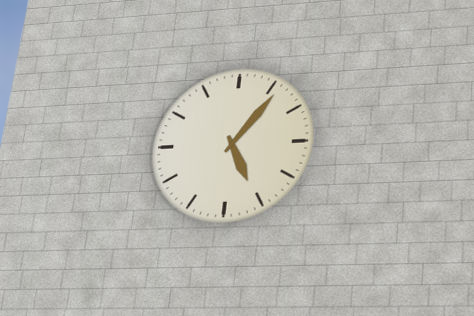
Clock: 5:06
